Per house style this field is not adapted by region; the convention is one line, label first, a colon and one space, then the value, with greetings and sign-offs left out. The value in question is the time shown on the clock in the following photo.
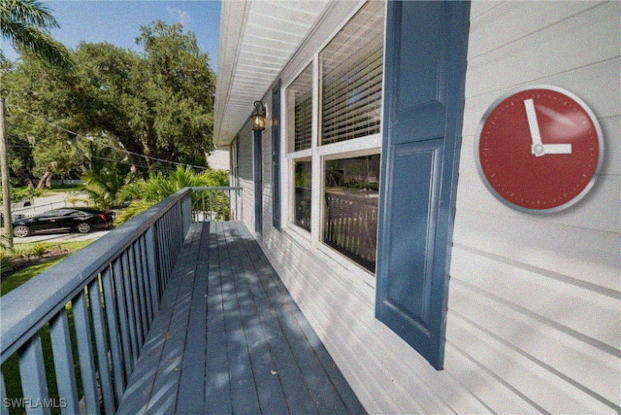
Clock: 2:58
